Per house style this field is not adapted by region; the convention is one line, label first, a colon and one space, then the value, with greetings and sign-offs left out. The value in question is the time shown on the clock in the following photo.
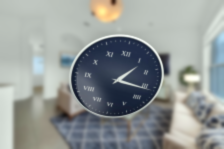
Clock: 1:16
